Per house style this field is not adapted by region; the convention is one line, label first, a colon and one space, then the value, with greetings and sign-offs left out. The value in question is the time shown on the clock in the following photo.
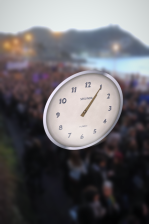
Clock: 1:05
